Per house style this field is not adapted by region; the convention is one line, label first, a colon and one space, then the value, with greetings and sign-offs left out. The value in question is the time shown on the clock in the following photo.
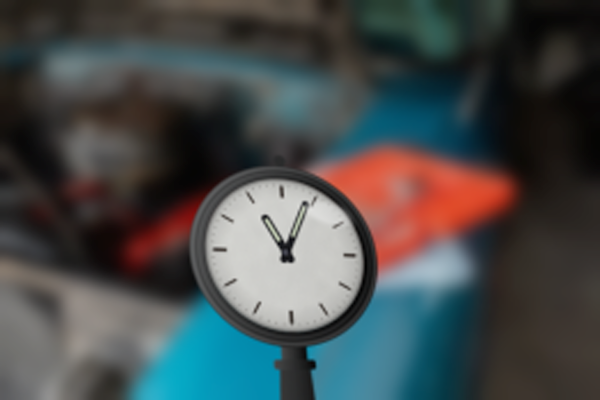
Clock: 11:04
